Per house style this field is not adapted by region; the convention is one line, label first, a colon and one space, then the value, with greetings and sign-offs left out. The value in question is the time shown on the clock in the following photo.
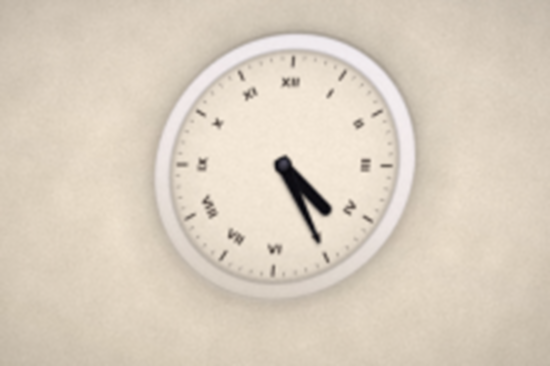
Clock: 4:25
